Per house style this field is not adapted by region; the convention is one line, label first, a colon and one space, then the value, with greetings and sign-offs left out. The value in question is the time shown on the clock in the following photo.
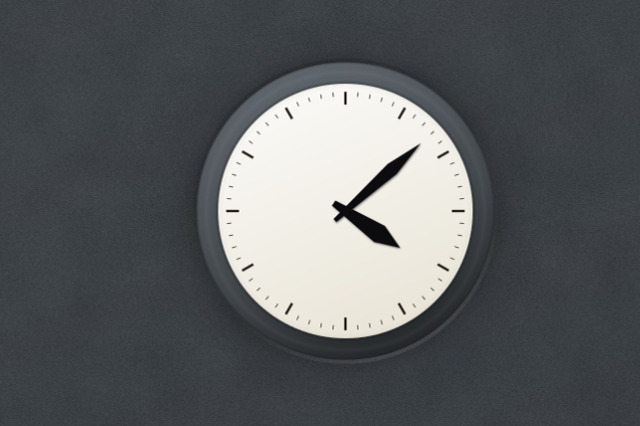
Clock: 4:08
